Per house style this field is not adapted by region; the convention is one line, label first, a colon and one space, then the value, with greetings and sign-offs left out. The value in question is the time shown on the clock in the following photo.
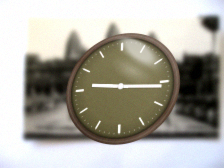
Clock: 9:16
